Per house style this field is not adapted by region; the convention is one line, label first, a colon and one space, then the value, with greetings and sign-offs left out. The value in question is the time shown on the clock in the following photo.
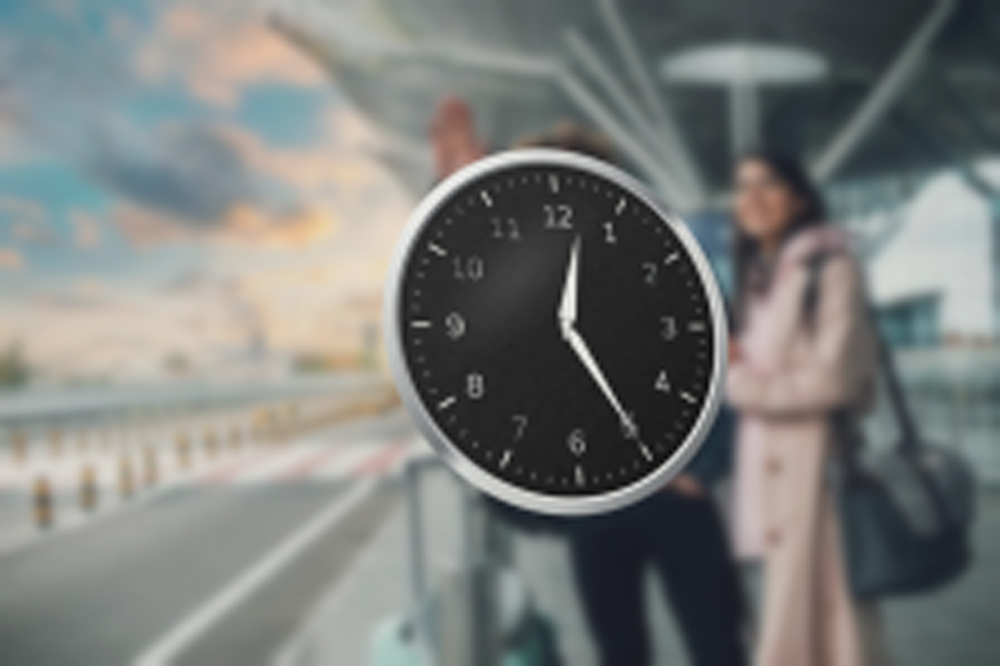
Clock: 12:25
